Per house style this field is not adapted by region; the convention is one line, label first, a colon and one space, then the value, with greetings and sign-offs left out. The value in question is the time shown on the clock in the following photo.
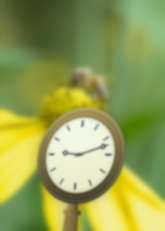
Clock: 9:12
